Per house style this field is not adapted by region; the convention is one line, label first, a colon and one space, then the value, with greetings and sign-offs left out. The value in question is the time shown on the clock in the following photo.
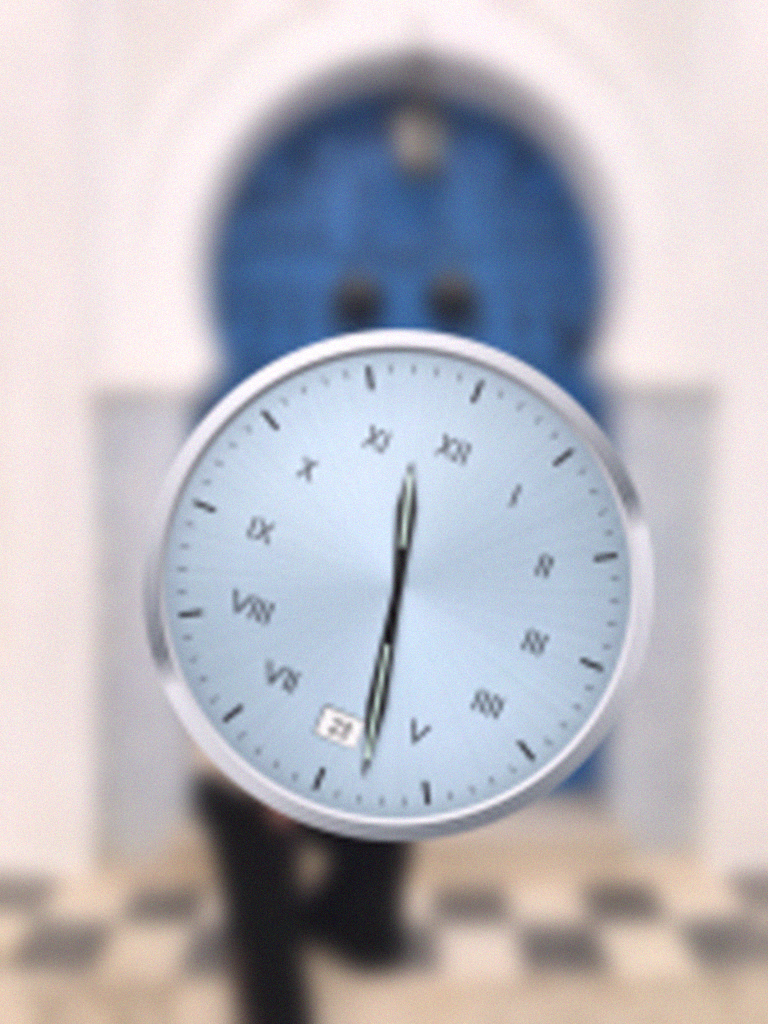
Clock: 11:28
